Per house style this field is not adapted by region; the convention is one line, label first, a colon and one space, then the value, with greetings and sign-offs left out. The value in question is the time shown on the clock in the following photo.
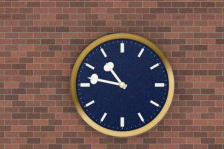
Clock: 10:47
